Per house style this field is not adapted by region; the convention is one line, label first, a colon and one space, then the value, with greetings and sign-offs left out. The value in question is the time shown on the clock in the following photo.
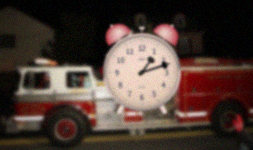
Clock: 1:12
